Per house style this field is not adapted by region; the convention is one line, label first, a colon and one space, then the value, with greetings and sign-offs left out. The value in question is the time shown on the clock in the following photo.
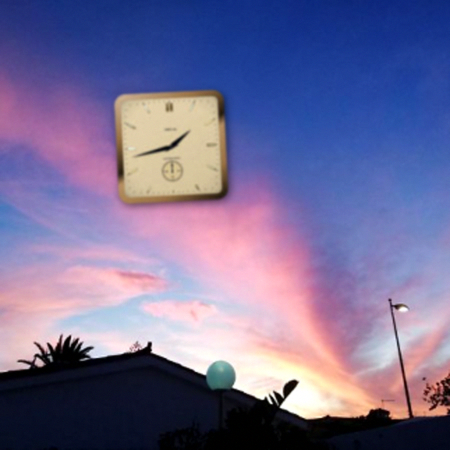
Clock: 1:43
